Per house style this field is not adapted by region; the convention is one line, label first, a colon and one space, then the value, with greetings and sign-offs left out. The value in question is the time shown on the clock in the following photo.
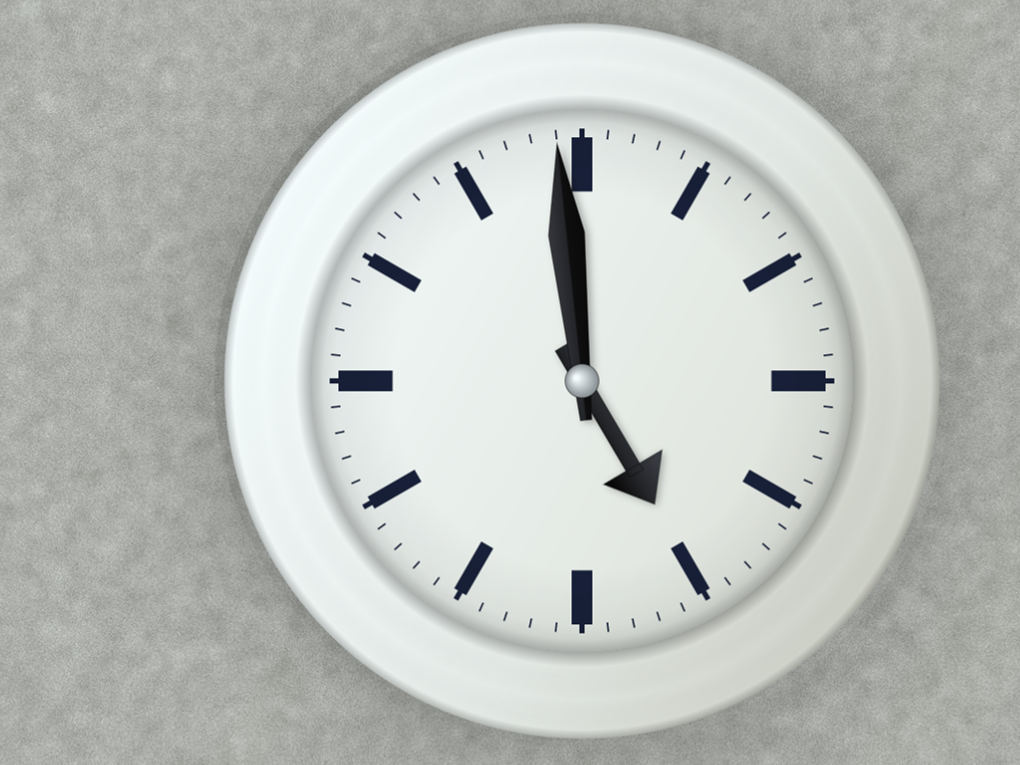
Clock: 4:59
